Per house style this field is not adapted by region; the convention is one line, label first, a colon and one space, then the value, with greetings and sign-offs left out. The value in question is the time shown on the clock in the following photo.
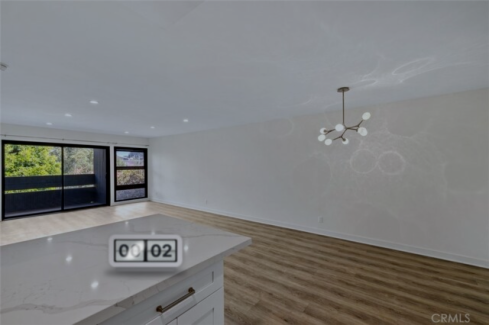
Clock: 0:02
